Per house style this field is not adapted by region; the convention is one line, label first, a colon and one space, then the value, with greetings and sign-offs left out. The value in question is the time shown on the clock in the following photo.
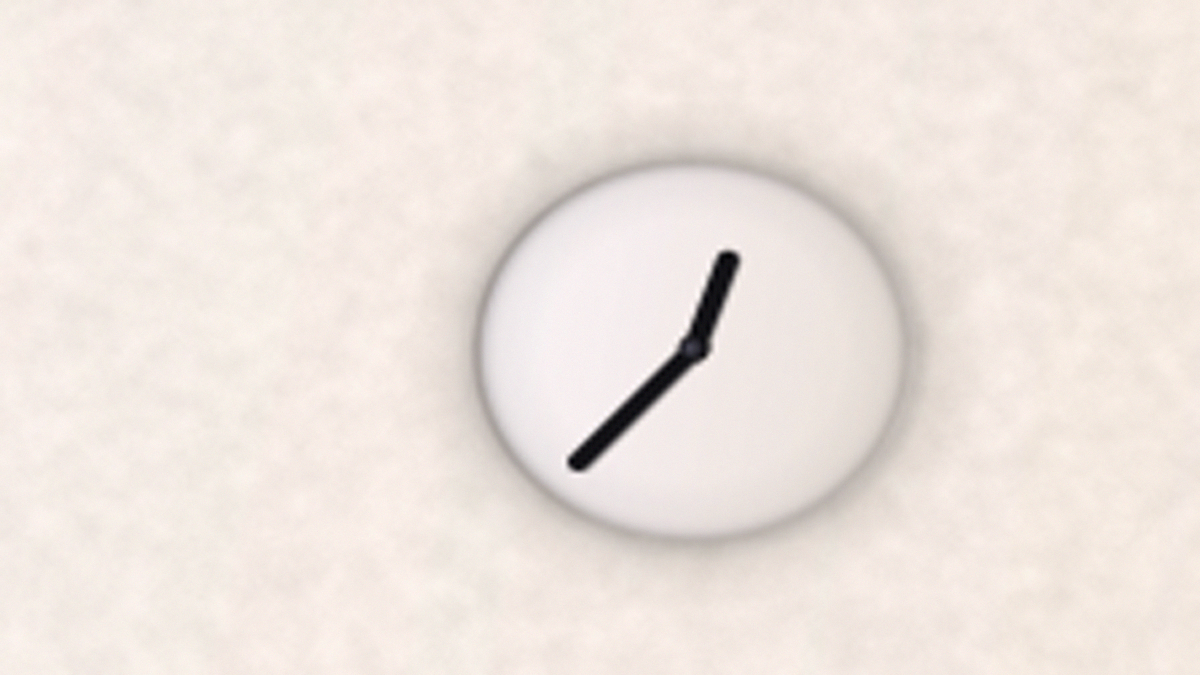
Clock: 12:37
